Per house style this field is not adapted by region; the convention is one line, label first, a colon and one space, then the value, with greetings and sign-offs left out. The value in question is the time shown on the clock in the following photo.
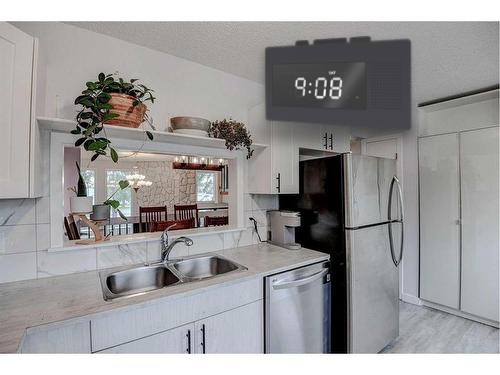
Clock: 9:08
